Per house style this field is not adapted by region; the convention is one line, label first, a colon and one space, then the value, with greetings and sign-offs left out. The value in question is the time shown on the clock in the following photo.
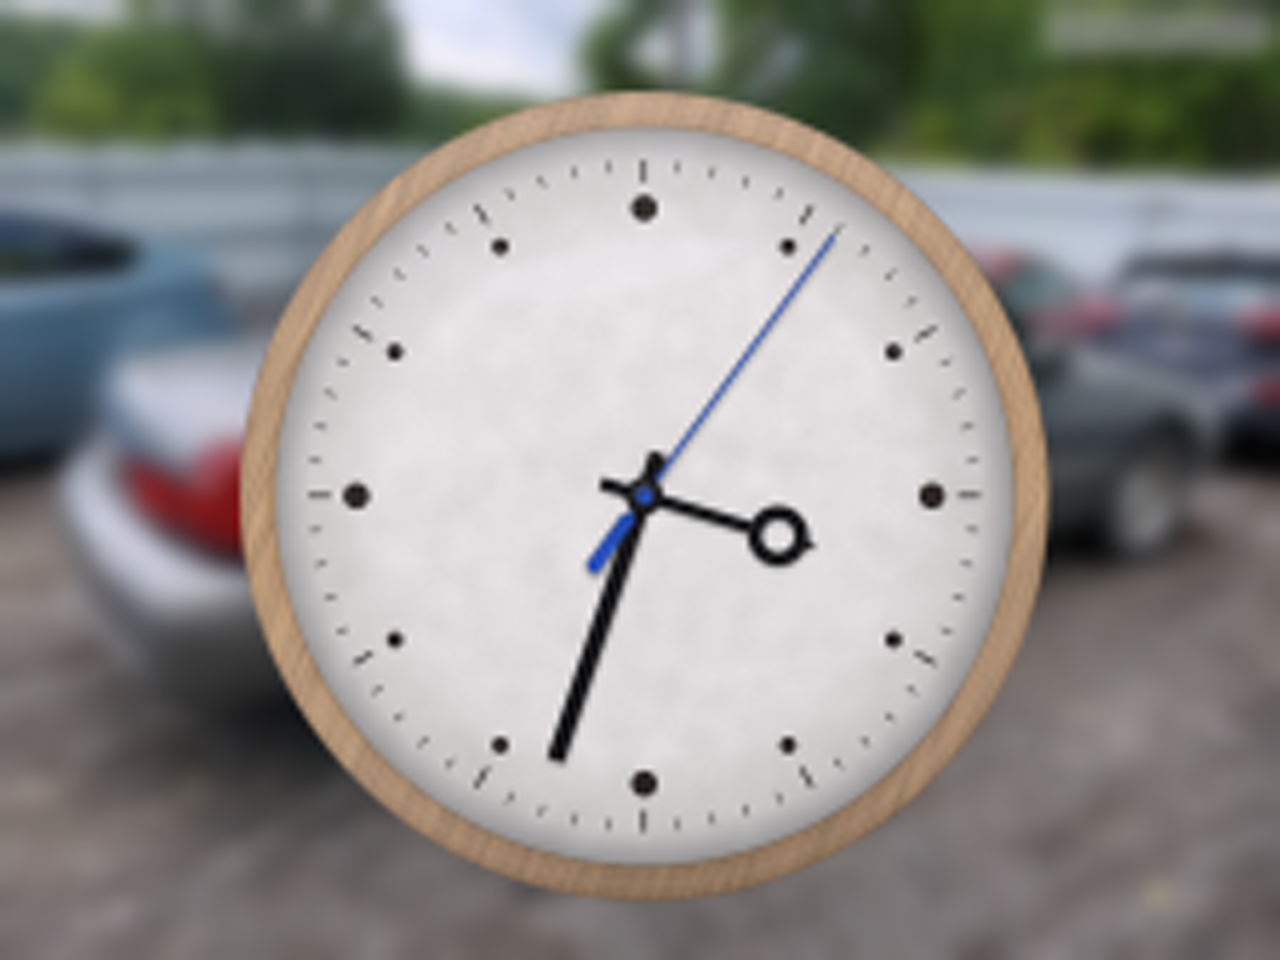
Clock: 3:33:06
